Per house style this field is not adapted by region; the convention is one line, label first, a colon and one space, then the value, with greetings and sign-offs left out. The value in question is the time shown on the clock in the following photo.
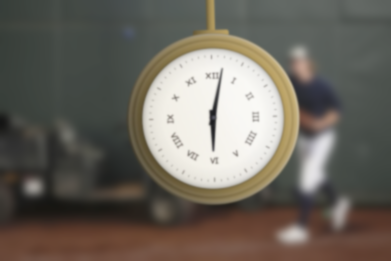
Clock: 6:02
